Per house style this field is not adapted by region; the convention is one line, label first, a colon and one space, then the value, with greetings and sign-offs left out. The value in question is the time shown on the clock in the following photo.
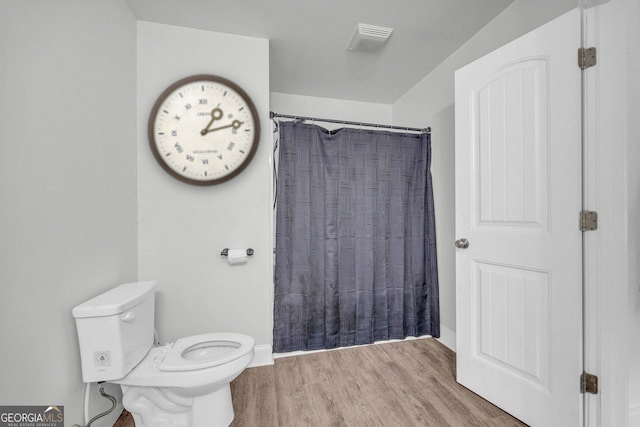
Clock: 1:13
